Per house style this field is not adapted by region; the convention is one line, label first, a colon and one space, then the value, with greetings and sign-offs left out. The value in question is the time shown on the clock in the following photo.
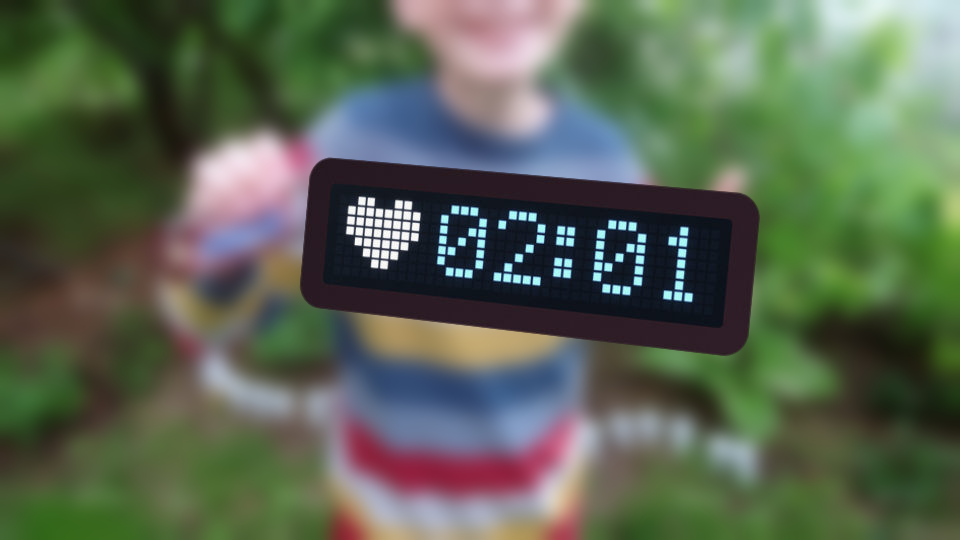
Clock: 2:01
